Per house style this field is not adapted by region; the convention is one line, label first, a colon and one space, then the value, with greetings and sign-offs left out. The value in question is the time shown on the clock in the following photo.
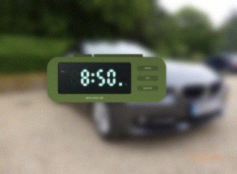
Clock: 8:50
